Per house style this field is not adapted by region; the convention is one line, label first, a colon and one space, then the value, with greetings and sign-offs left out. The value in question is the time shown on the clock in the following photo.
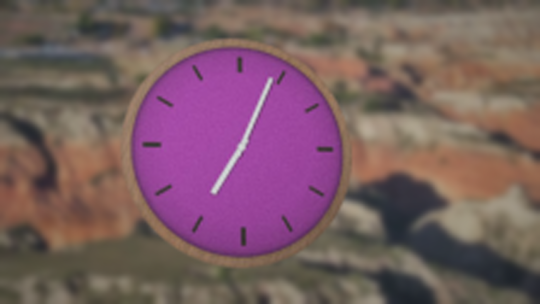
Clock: 7:04
